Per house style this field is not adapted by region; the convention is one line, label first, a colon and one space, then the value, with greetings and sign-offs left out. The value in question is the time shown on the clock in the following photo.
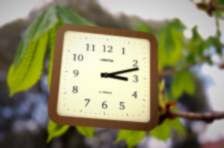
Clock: 3:12
